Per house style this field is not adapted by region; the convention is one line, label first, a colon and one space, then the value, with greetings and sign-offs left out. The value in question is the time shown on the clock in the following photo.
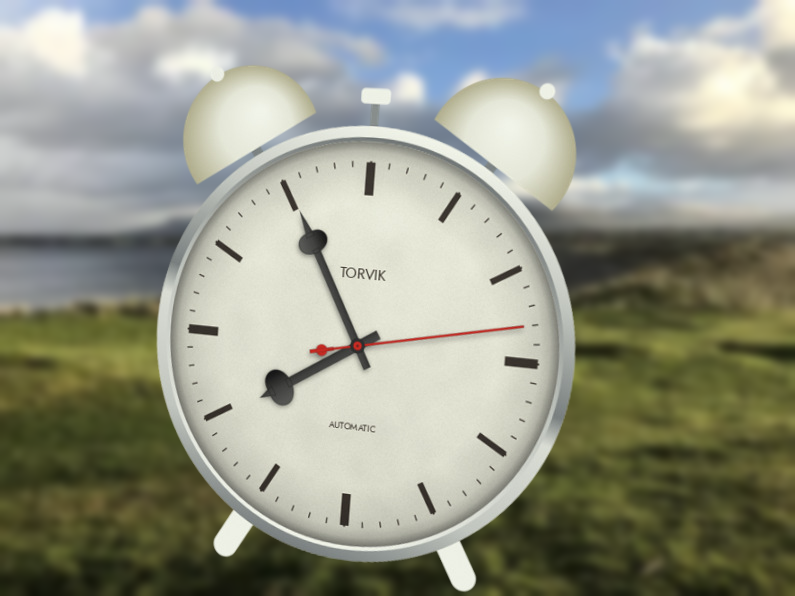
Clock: 7:55:13
